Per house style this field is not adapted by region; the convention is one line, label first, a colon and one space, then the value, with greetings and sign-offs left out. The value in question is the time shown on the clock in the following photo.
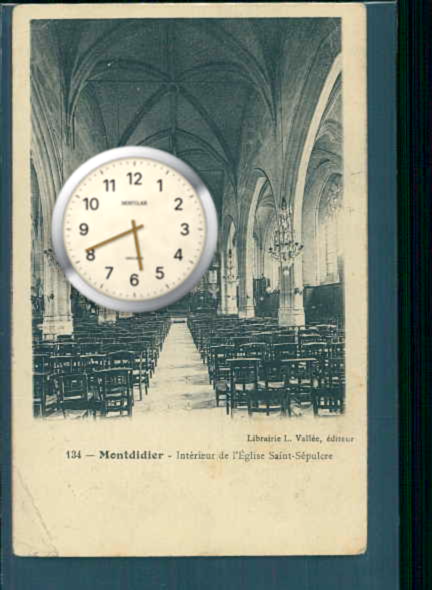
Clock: 5:41
